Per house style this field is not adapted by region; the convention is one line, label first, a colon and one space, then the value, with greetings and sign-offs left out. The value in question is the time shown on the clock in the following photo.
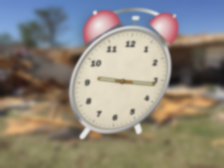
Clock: 9:16
